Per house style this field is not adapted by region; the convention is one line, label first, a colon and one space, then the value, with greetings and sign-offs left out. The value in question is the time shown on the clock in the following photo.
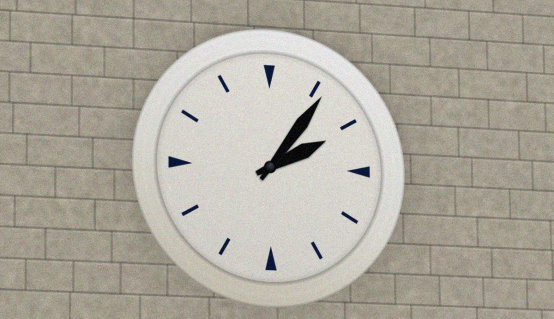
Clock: 2:06
